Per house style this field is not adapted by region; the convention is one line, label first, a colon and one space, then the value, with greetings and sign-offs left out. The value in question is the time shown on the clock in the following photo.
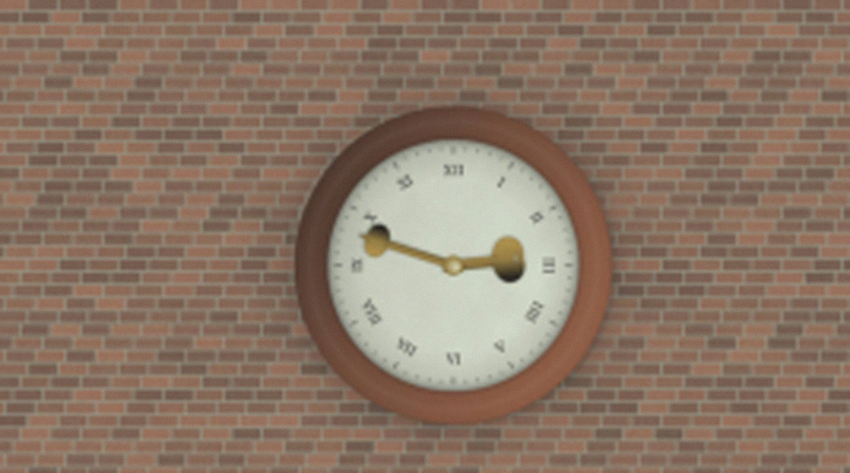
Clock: 2:48
